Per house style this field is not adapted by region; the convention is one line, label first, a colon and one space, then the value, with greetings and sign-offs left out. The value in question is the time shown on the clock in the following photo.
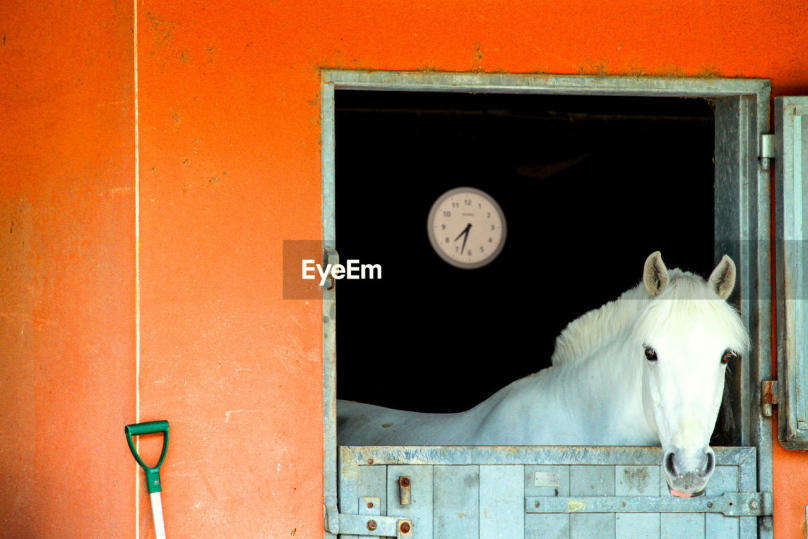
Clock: 7:33
